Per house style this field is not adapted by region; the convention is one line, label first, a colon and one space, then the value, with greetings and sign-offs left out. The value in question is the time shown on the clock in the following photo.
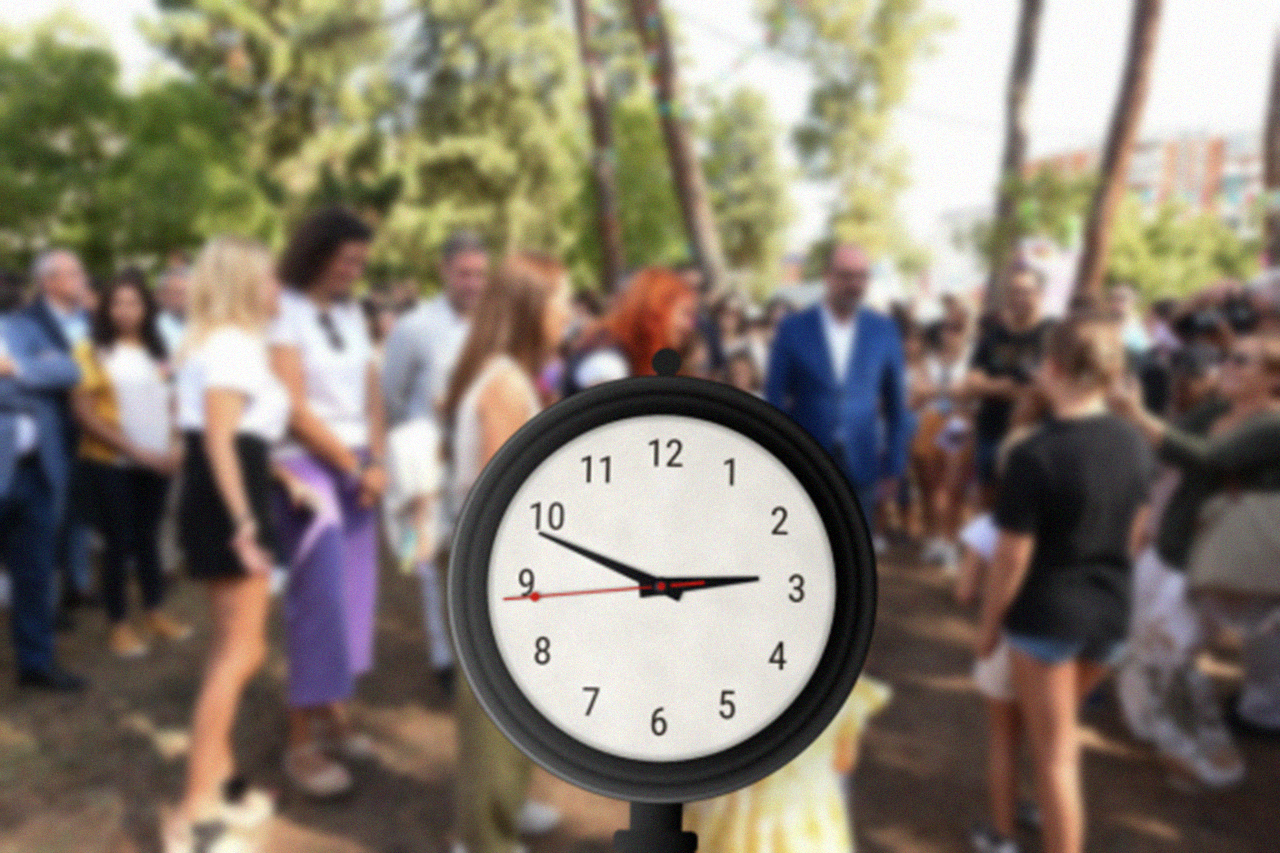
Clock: 2:48:44
